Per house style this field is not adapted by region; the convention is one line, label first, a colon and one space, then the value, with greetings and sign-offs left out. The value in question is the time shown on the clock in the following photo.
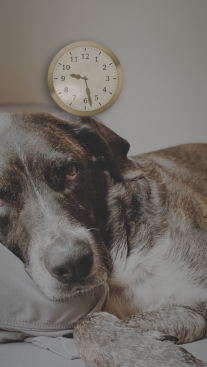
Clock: 9:28
